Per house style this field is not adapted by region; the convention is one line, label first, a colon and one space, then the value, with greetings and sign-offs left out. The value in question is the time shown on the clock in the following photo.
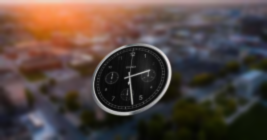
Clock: 2:28
